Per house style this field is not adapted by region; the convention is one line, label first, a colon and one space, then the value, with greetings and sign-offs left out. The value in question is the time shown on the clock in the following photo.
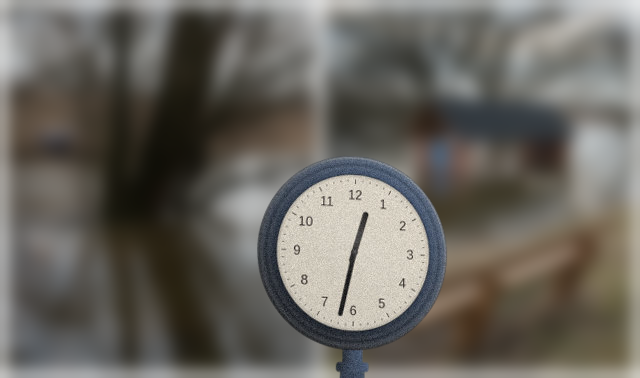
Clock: 12:32
